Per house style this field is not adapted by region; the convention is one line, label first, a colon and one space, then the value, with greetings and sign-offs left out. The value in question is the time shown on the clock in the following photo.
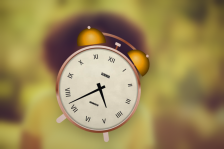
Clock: 4:37
